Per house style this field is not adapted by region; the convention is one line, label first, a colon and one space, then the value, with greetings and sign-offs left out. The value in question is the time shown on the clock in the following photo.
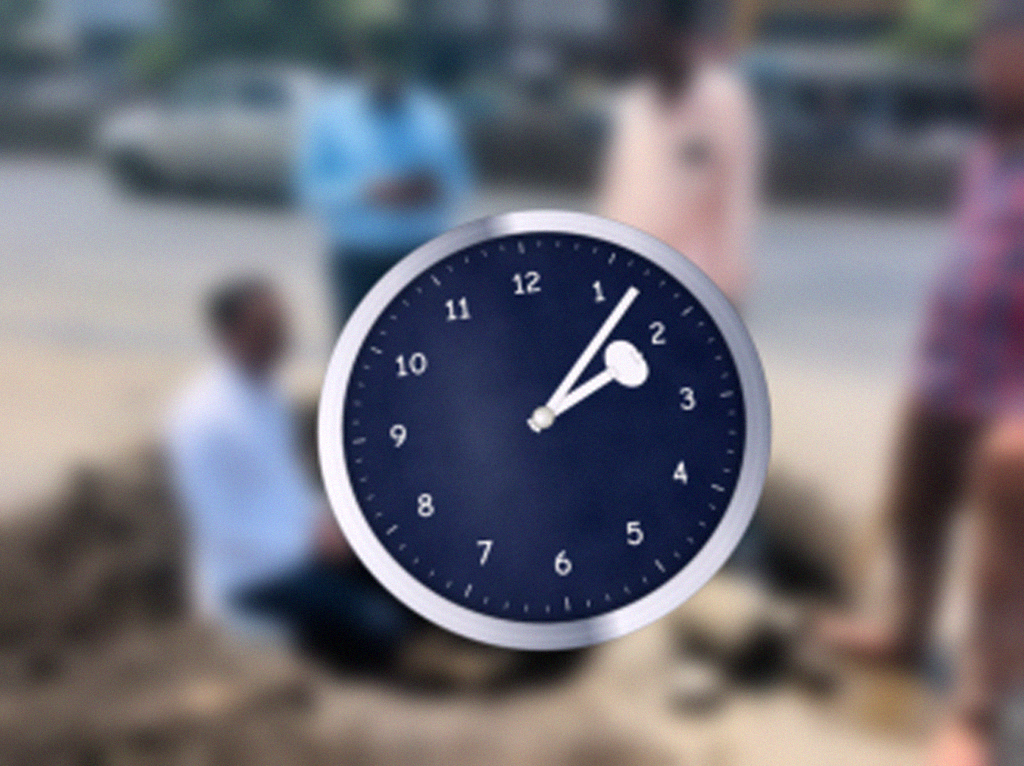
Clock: 2:07
